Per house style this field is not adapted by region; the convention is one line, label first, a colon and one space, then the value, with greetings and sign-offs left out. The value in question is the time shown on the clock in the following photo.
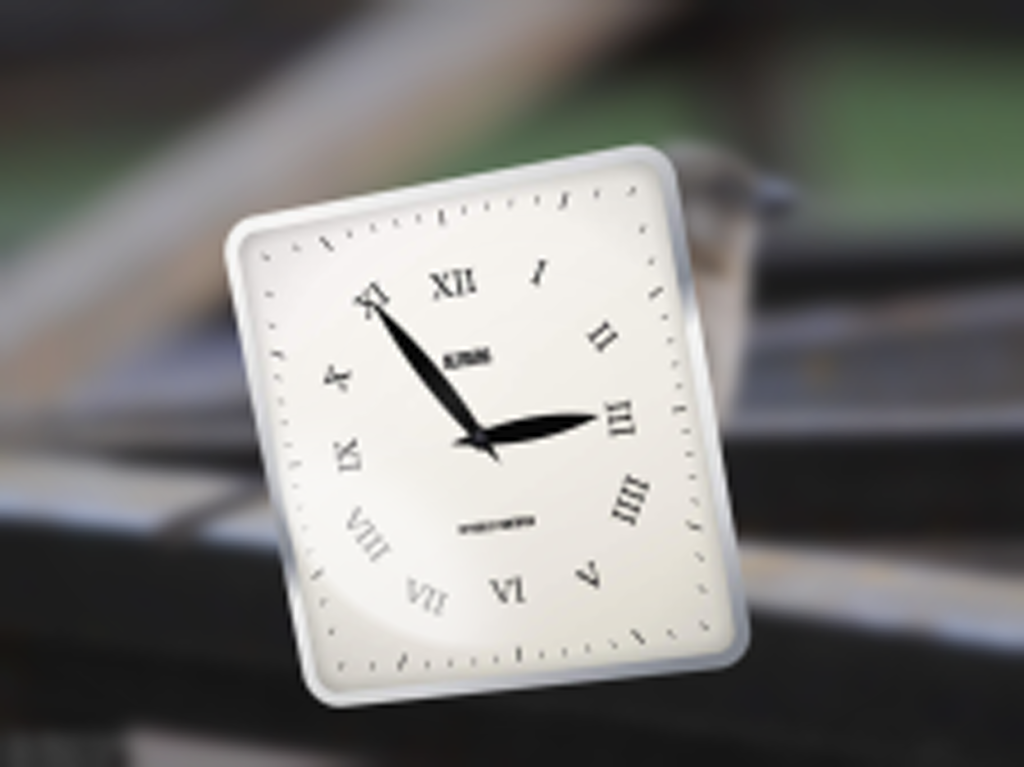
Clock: 2:55
